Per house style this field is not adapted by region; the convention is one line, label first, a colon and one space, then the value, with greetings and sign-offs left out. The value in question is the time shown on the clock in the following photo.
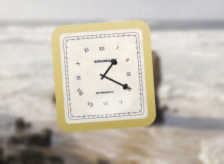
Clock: 1:20
